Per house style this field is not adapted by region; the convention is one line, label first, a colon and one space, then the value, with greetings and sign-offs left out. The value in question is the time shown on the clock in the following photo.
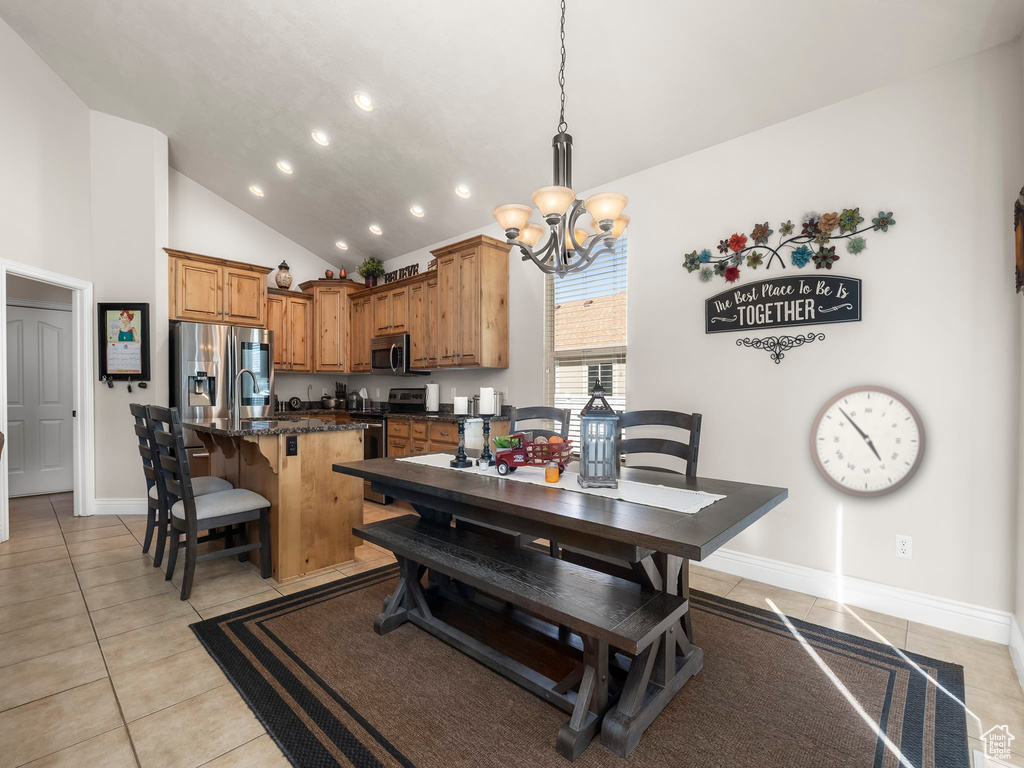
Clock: 4:53
